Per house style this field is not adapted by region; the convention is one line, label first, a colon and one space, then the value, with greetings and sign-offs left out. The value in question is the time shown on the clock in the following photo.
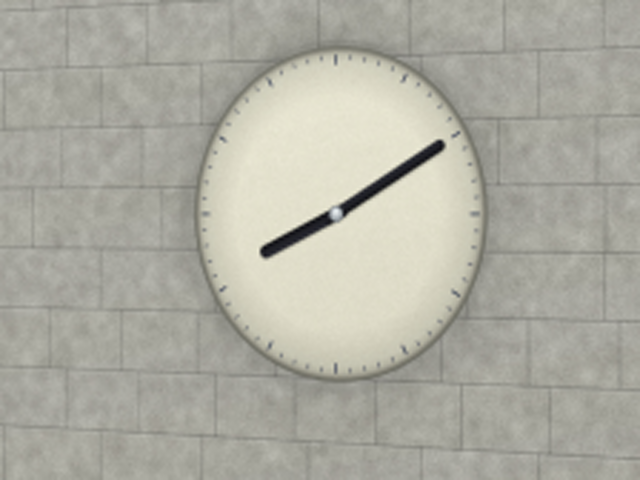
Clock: 8:10
